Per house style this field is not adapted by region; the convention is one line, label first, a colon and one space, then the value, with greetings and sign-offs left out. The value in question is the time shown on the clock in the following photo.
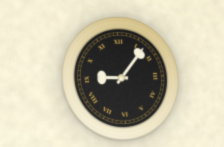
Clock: 9:07
